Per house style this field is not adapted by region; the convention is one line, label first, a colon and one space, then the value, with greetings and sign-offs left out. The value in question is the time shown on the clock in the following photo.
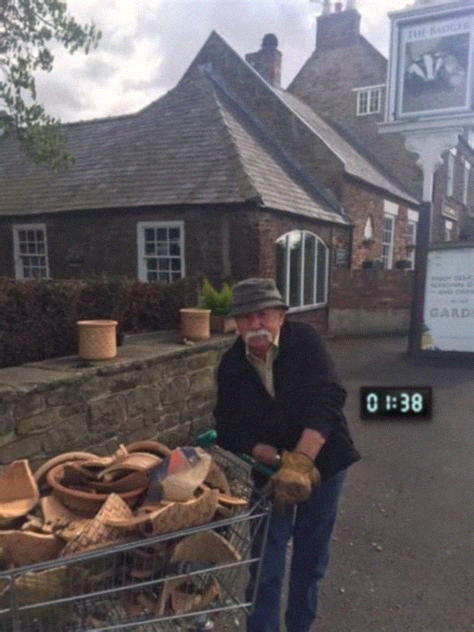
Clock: 1:38
